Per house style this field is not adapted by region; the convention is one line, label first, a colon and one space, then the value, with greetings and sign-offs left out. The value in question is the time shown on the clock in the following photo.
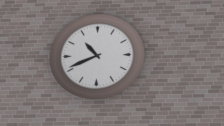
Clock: 10:41
